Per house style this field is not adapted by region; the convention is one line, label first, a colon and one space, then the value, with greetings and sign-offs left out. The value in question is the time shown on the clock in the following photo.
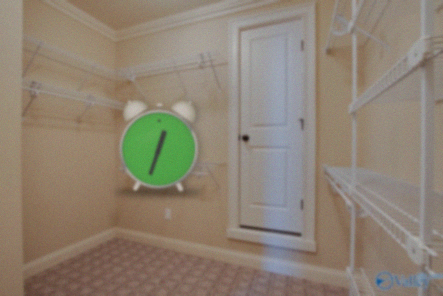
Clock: 12:33
